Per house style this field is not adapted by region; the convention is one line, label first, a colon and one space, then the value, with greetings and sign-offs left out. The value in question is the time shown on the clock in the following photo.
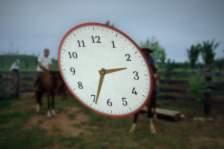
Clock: 2:34
